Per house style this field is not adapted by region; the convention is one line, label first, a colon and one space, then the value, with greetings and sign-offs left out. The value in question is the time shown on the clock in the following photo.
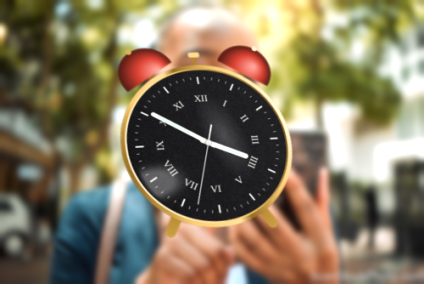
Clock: 3:50:33
